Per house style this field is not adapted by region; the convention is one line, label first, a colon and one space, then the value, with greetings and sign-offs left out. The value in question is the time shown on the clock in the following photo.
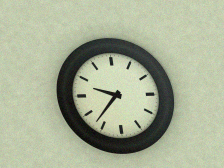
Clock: 9:37
